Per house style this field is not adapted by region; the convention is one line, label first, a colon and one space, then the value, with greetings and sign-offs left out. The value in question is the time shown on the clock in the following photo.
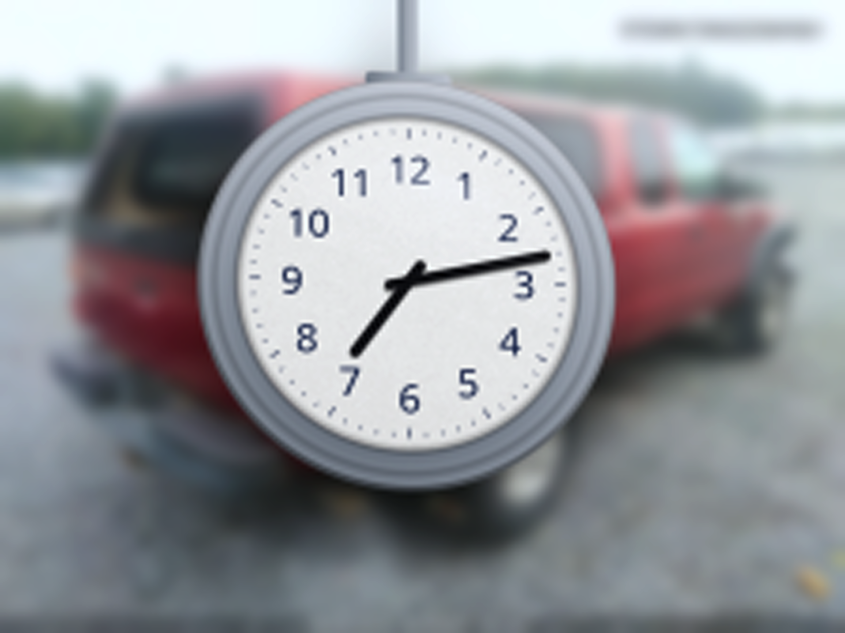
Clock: 7:13
